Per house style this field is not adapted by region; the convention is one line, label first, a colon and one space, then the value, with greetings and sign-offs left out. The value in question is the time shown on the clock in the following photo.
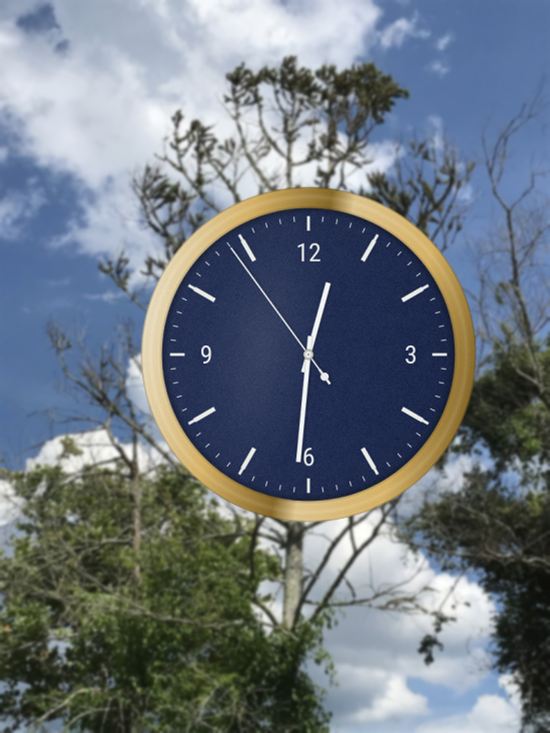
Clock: 12:30:54
